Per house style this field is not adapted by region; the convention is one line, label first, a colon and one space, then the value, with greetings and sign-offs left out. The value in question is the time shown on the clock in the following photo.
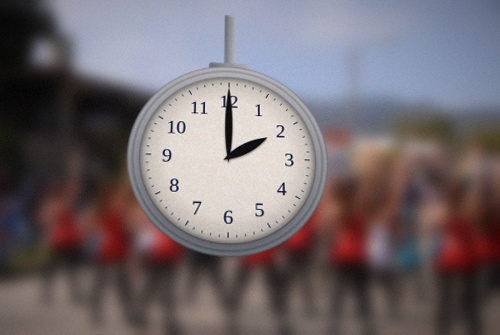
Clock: 2:00
